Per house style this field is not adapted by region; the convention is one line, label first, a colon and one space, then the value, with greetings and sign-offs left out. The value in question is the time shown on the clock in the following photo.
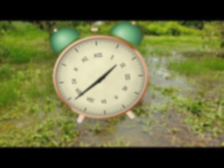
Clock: 1:39
